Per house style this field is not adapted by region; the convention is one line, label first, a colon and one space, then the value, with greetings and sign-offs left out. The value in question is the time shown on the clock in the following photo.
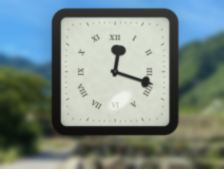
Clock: 12:18
